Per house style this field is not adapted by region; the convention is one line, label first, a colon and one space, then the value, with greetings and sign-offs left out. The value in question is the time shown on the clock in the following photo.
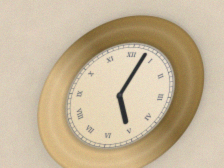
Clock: 5:03
